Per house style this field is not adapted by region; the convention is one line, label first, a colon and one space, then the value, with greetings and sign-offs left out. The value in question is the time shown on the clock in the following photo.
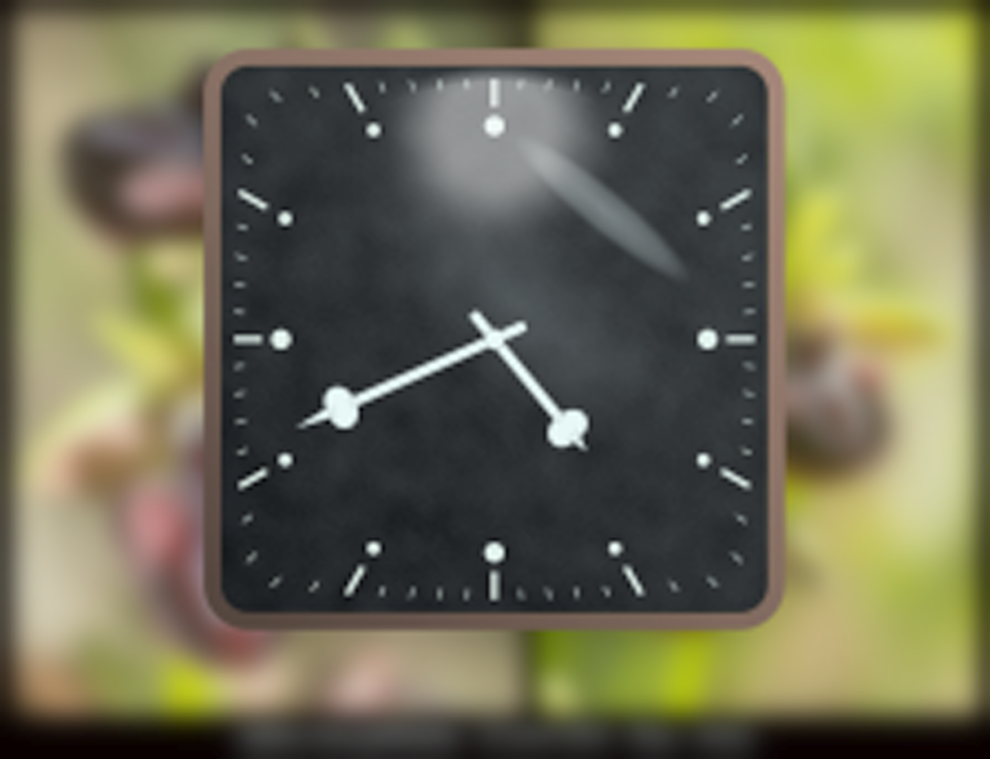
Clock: 4:41
